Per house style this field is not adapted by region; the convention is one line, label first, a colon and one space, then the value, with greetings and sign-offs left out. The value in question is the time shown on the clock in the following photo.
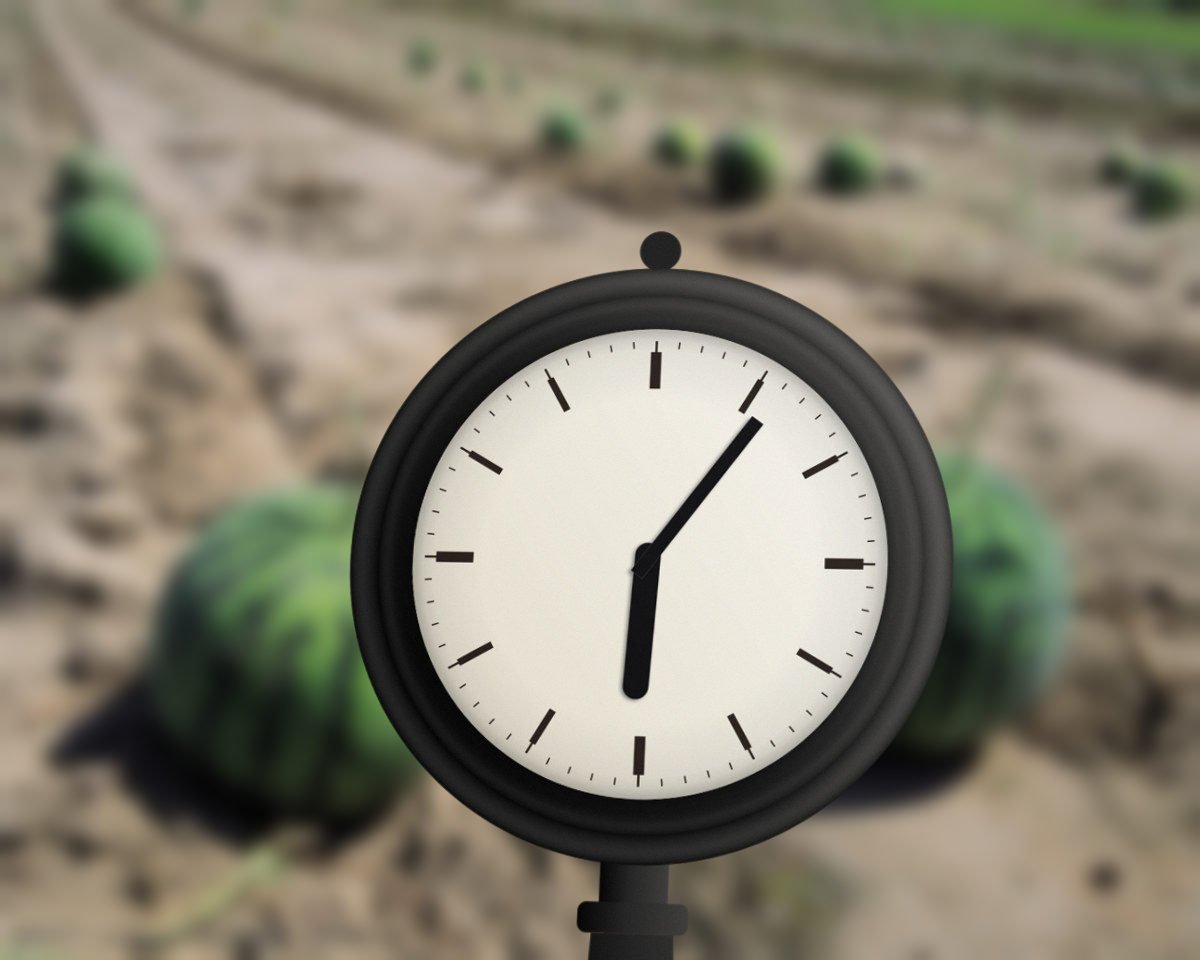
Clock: 6:06
